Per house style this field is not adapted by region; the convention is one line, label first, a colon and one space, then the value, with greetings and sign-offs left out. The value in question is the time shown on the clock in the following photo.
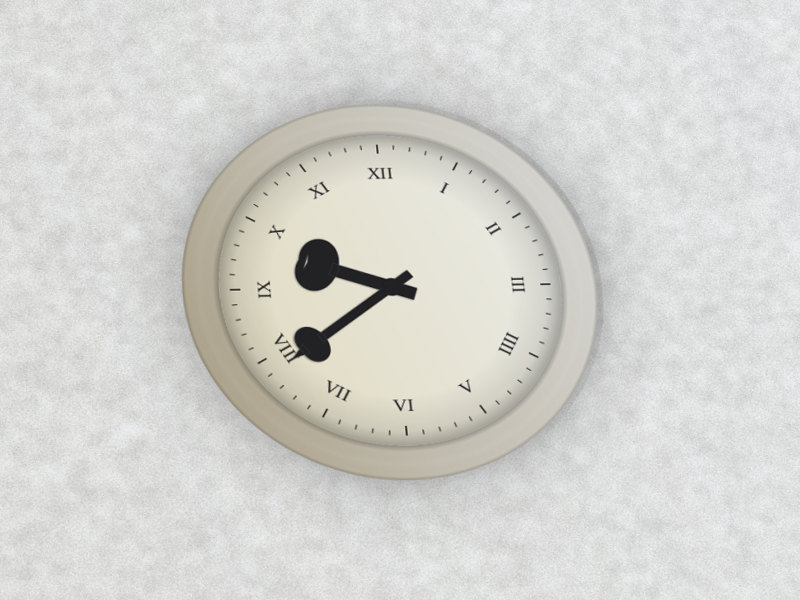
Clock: 9:39
